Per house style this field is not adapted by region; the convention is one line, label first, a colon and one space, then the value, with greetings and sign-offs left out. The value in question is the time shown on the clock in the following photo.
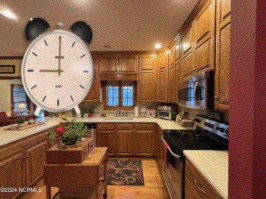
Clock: 9:00
